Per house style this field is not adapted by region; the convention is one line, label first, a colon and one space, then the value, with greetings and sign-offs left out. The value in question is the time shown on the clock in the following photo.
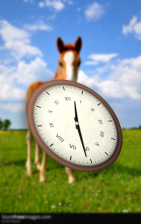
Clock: 12:31
